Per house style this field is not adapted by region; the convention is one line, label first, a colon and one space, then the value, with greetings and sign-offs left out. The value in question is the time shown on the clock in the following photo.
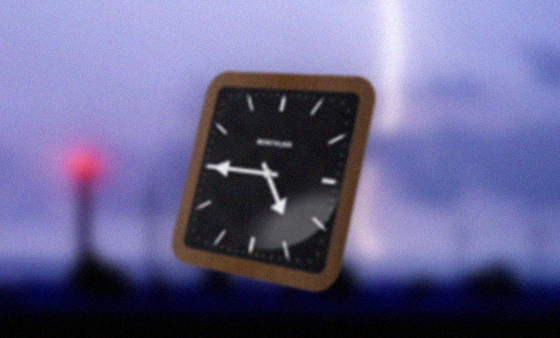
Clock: 4:45
